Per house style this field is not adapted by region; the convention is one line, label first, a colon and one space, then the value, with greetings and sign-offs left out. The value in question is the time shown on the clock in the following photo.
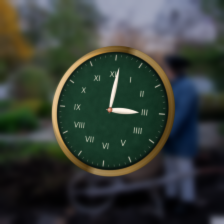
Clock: 3:01
